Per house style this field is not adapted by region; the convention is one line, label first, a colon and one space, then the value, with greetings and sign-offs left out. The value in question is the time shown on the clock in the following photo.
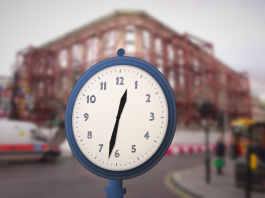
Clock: 12:32
